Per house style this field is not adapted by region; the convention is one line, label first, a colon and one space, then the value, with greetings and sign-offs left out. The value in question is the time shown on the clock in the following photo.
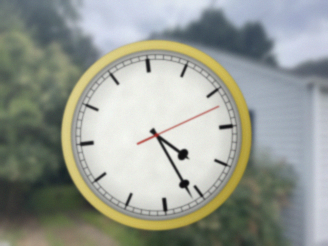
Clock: 4:26:12
